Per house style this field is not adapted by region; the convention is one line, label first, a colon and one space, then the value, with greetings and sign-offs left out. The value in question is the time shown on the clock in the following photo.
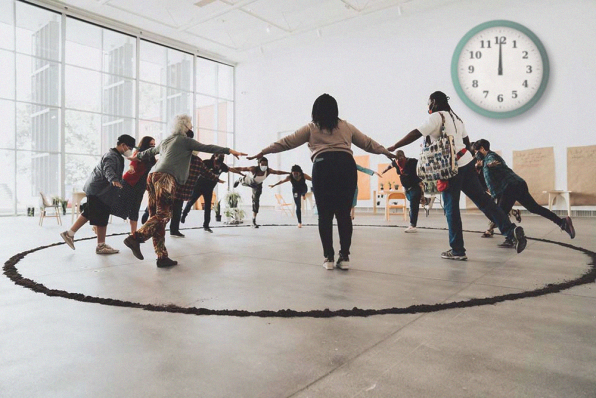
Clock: 12:00
